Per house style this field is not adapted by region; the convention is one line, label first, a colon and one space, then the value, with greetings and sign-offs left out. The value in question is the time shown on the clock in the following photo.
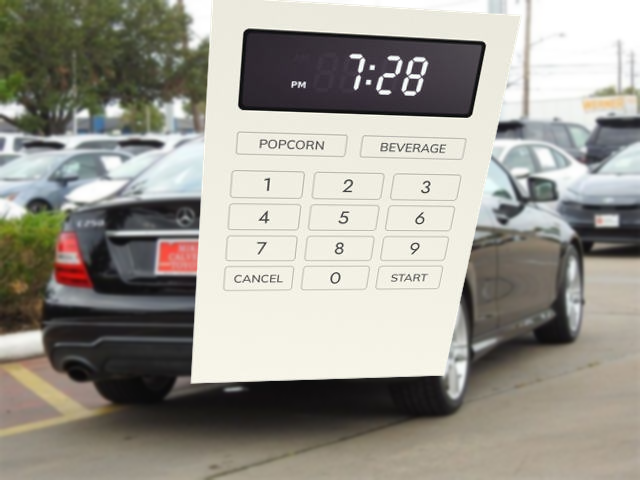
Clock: 7:28
